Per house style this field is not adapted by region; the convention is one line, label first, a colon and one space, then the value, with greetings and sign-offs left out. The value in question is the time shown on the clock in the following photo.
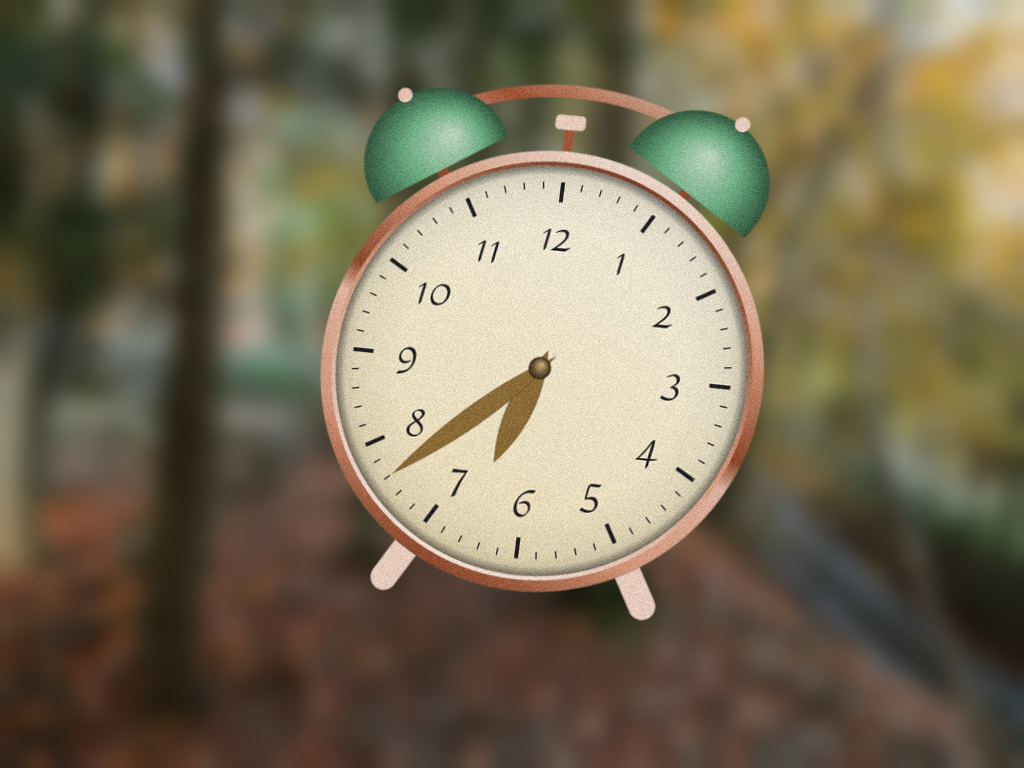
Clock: 6:38
